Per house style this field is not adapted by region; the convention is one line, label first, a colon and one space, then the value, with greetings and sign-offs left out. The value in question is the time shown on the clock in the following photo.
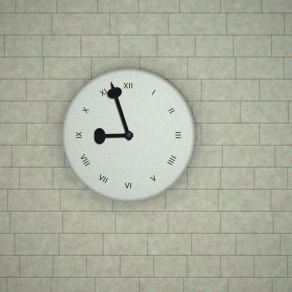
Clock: 8:57
